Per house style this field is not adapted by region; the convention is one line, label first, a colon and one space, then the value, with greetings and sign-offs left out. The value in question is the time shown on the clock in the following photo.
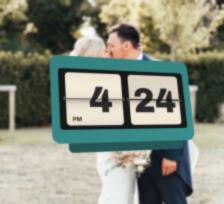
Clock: 4:24
